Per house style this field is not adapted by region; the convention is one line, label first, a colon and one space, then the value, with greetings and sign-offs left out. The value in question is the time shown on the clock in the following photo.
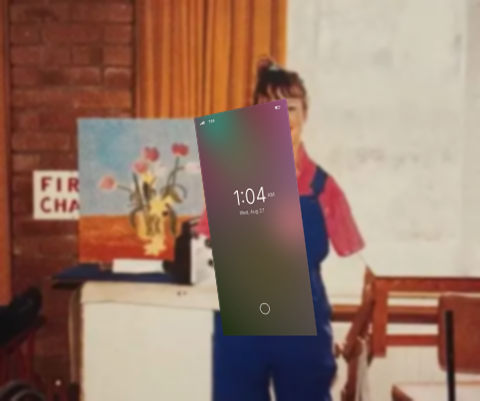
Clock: 1:04
